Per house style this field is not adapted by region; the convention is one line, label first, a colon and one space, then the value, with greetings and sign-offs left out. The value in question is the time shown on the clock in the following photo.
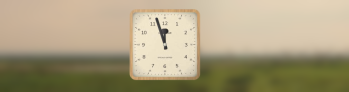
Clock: 11:57
